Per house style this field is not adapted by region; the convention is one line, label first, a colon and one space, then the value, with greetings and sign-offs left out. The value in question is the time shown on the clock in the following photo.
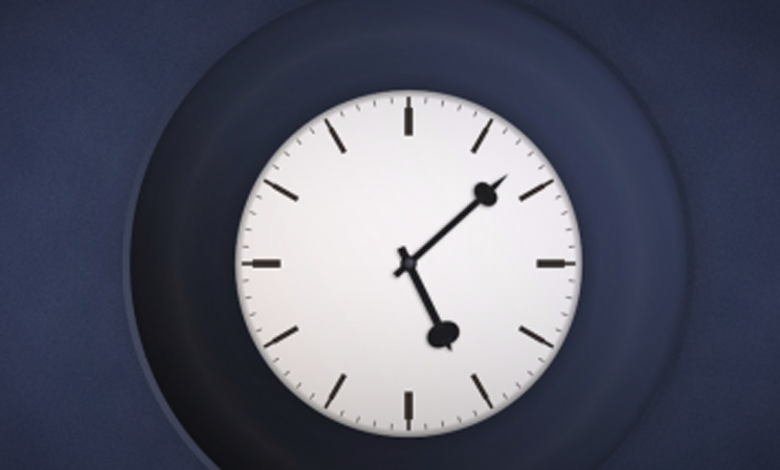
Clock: 5:08
